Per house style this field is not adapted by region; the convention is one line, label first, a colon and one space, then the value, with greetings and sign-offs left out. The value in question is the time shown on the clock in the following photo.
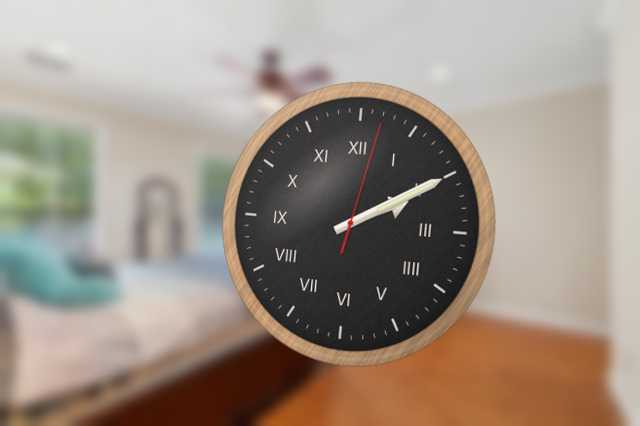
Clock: 2:10:02
